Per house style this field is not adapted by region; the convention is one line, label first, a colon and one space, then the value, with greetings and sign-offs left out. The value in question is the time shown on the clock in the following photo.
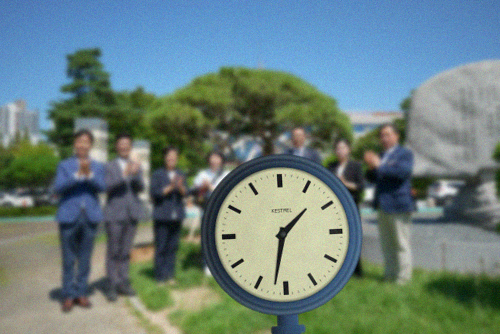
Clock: 1:32
